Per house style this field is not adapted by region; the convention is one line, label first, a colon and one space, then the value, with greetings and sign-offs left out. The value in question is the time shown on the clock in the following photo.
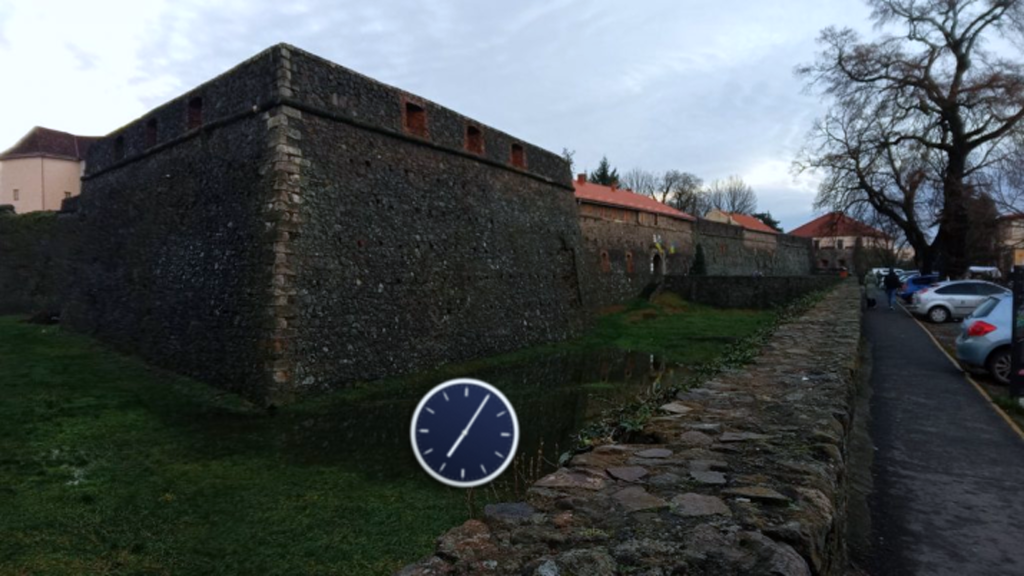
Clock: 7:05
